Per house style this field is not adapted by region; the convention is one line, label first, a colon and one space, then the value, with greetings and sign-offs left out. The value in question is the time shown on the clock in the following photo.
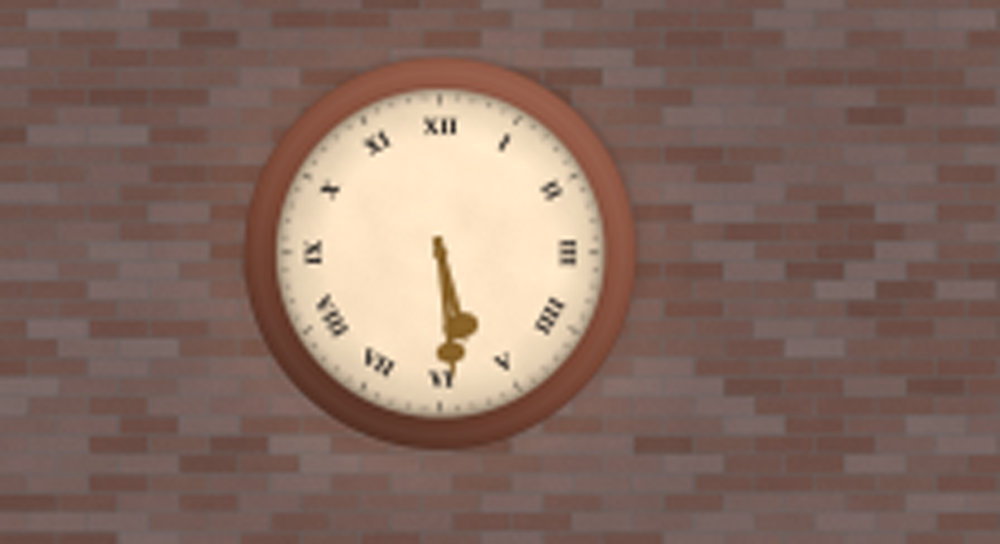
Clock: 5:29
